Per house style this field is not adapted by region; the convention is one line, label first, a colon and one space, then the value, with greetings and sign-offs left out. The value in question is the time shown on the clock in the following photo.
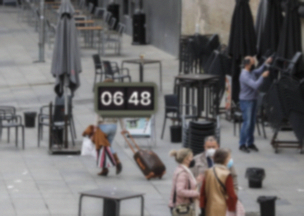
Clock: 6:48
